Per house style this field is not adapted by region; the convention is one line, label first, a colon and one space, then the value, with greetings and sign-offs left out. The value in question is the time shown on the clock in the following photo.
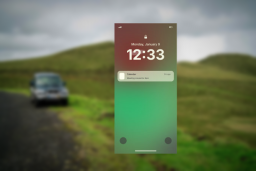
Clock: 12:33
